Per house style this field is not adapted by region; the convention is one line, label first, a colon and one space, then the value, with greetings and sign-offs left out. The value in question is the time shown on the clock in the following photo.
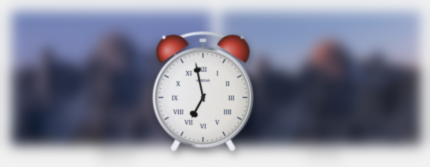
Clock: 6:58
